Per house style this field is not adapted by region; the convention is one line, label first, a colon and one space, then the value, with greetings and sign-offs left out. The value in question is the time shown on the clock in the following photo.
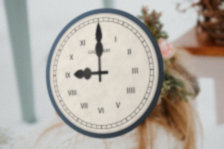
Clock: 9:00
